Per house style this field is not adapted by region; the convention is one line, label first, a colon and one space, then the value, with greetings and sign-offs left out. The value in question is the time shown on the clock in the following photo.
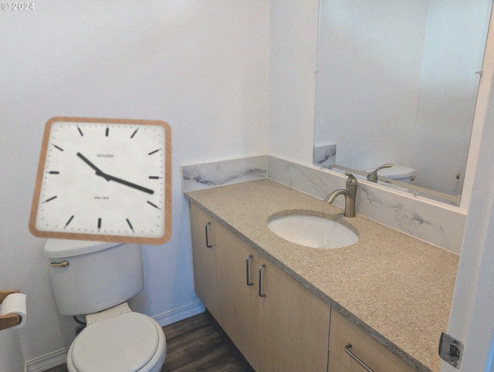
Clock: 10:18
